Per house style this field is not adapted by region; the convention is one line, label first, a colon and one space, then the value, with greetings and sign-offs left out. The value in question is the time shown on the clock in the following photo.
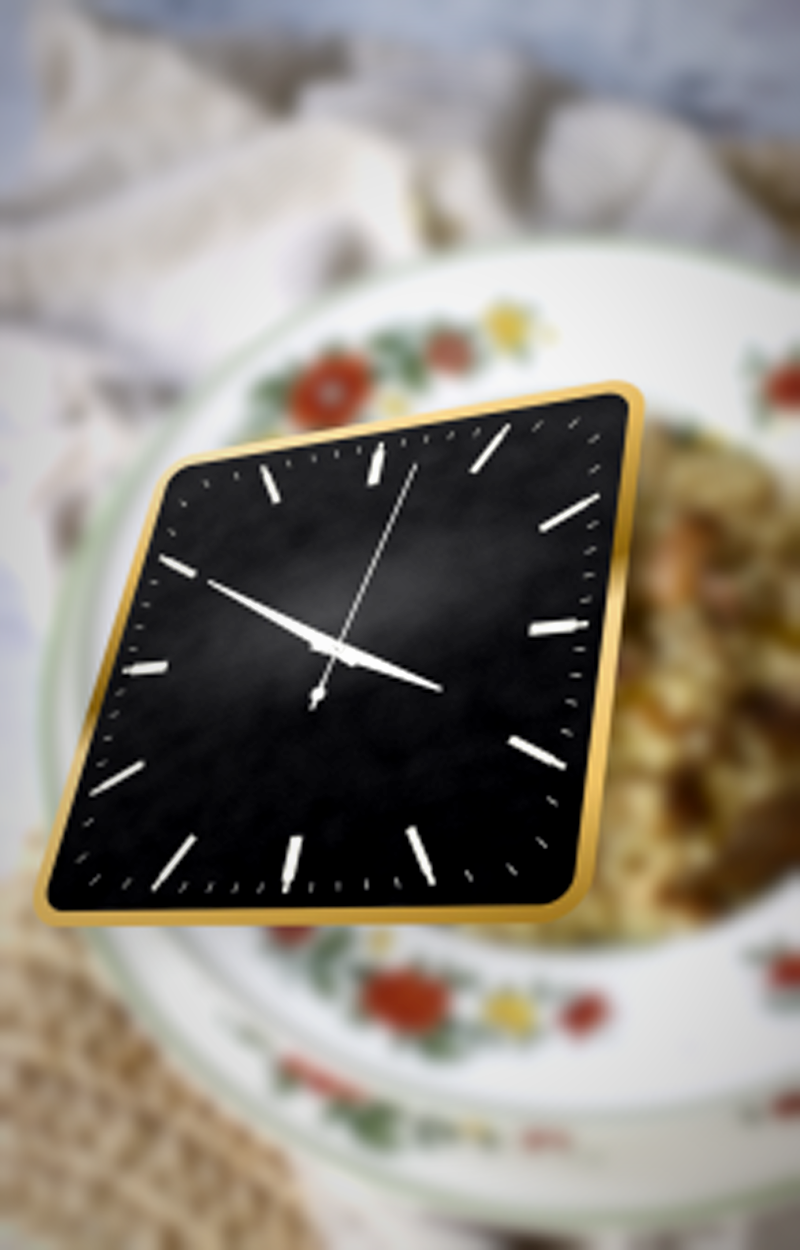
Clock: 3:50:02
